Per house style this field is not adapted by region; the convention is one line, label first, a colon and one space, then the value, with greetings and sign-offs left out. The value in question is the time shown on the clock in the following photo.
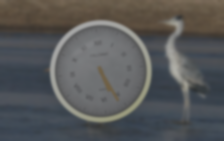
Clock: 5:26
